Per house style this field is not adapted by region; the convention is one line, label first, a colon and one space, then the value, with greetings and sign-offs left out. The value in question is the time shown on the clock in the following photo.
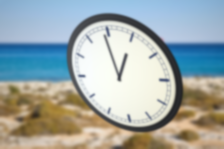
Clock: 12:59
